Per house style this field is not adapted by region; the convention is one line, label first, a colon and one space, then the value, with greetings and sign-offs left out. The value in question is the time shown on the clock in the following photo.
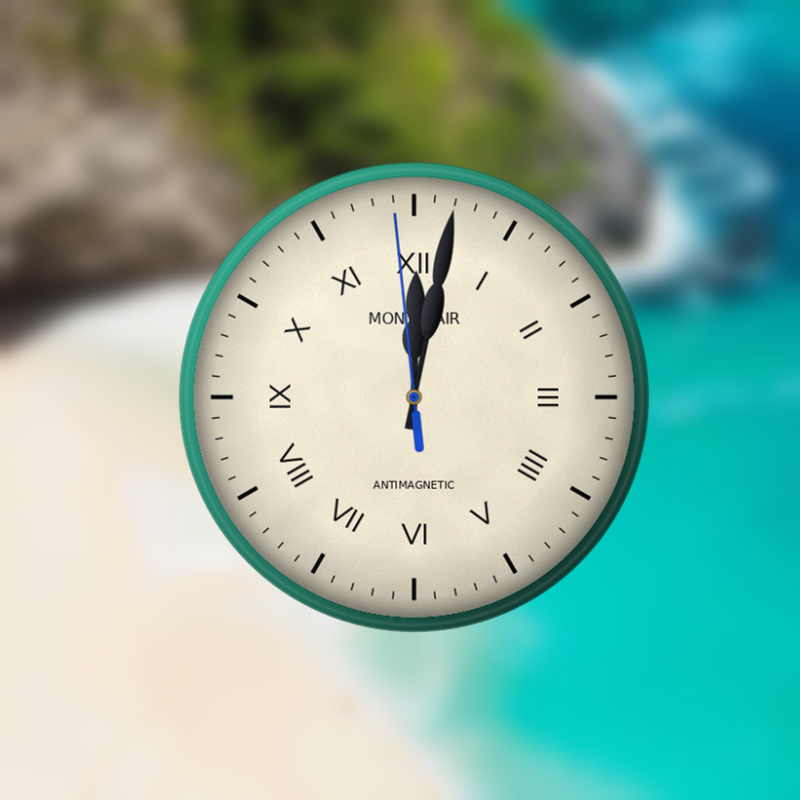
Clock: 12:01:59
